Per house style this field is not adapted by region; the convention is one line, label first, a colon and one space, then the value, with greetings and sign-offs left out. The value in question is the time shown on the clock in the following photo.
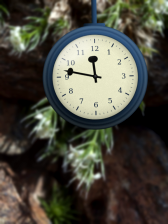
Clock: 11:47
